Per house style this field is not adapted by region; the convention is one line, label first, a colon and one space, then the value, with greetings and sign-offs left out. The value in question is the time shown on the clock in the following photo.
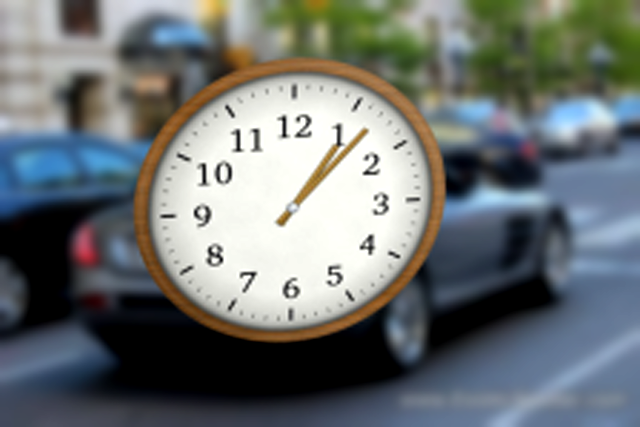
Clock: 1:07
